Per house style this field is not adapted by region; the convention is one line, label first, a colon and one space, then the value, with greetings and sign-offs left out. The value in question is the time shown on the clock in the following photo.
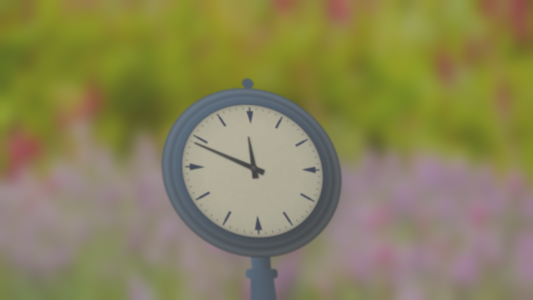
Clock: 11:49
